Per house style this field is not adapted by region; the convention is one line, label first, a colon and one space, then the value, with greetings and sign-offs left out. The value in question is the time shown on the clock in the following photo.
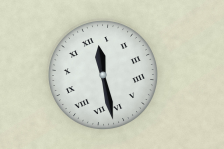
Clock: 12:32
